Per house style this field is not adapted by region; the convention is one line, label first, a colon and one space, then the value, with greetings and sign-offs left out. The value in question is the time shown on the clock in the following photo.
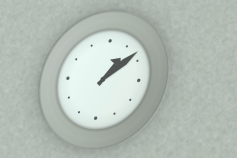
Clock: 1:08
